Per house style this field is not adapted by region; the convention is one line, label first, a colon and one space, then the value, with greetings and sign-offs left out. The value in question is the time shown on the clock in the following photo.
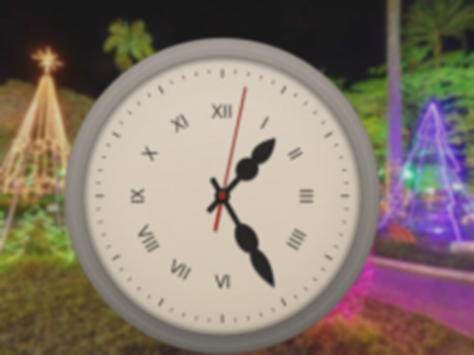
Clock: 1:25:02
